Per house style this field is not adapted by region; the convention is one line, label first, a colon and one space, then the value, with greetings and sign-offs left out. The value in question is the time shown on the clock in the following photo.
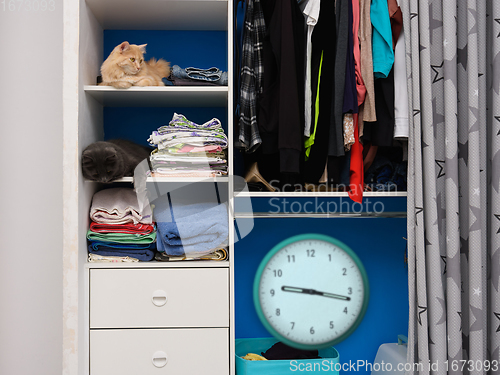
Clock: 9:17
